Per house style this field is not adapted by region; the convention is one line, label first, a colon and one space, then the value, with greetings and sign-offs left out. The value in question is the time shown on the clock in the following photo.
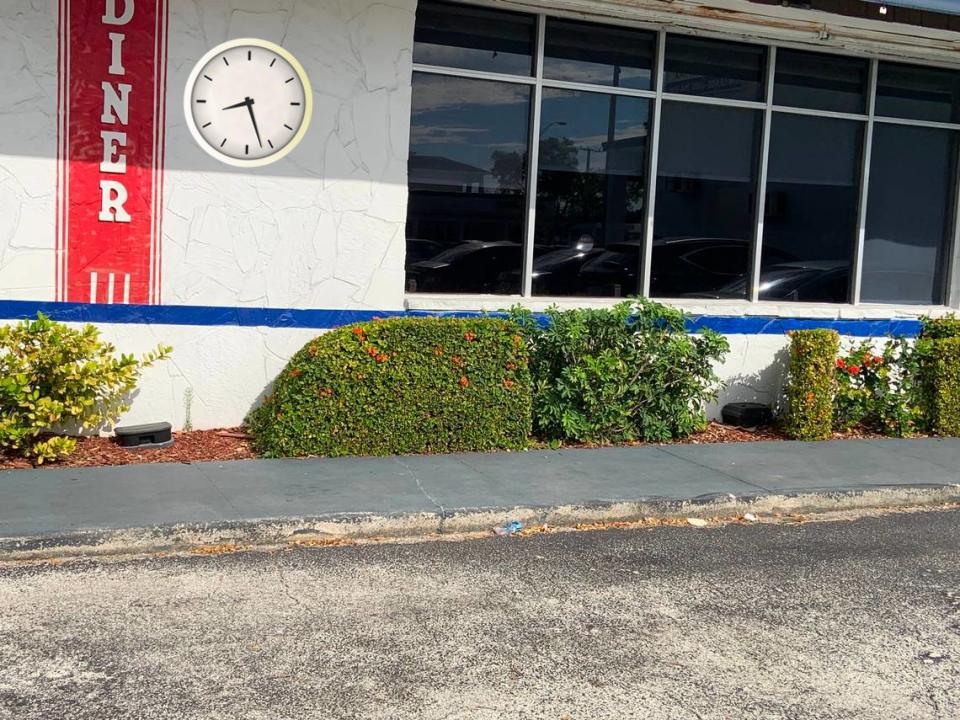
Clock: 8:27
